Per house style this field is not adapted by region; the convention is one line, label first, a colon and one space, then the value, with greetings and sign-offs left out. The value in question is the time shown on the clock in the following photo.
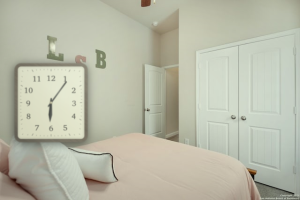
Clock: 6:06
